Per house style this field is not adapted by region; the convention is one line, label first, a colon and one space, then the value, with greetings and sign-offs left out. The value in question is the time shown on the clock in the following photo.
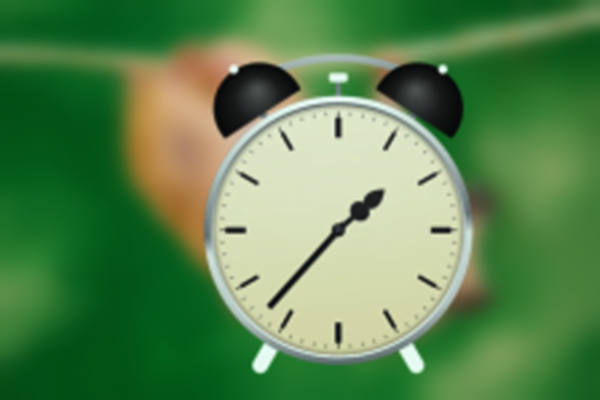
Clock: 1:37
